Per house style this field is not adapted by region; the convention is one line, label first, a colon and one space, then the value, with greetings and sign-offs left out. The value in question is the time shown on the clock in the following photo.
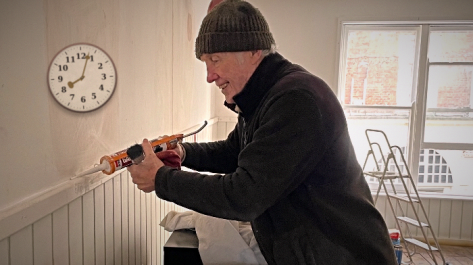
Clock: 8:03
